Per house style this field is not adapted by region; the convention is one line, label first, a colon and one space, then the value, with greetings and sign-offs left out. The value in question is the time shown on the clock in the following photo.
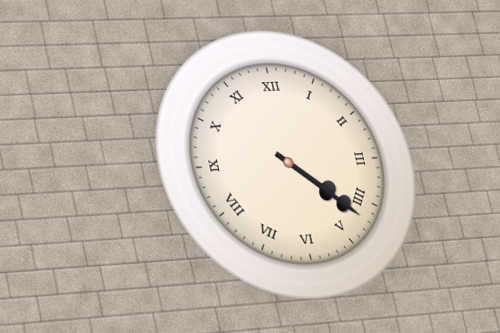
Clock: 4:22
